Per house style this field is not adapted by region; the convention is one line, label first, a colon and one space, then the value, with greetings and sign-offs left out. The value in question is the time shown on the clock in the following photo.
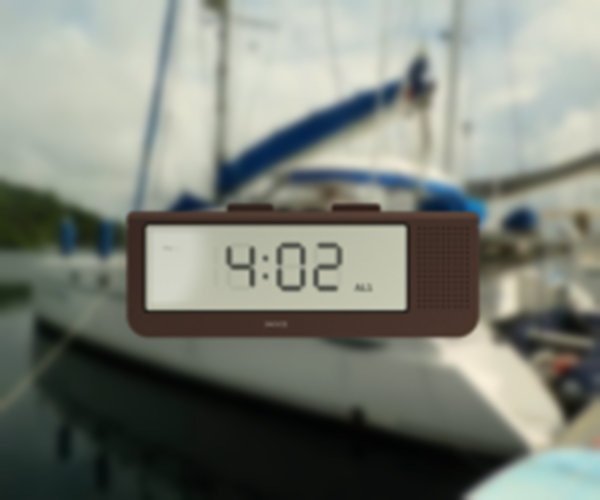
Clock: 4:02
